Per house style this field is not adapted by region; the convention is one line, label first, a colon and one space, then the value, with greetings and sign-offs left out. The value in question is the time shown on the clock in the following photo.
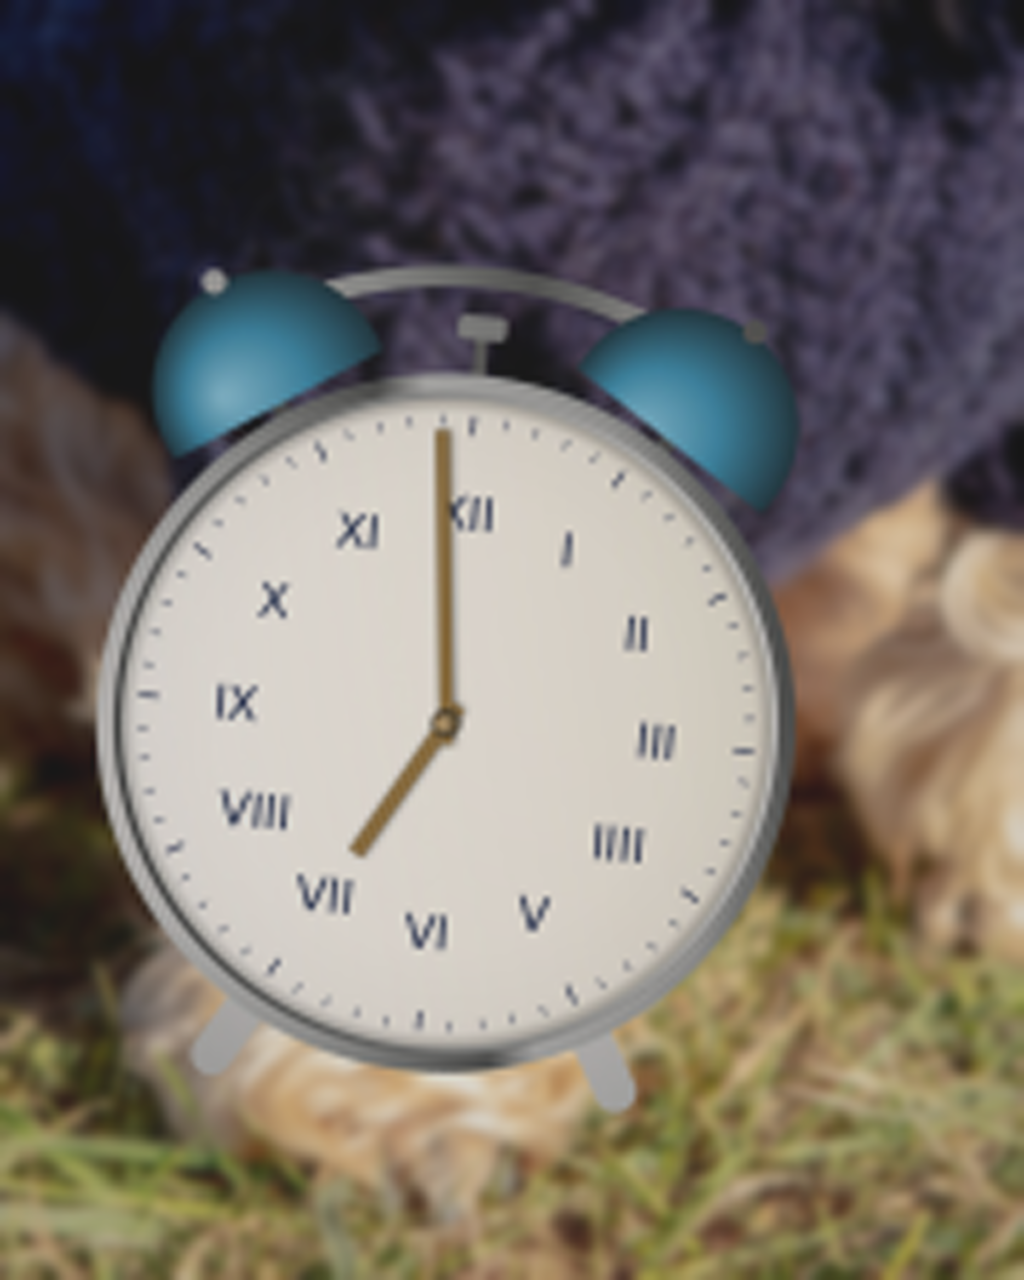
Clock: 6:59
